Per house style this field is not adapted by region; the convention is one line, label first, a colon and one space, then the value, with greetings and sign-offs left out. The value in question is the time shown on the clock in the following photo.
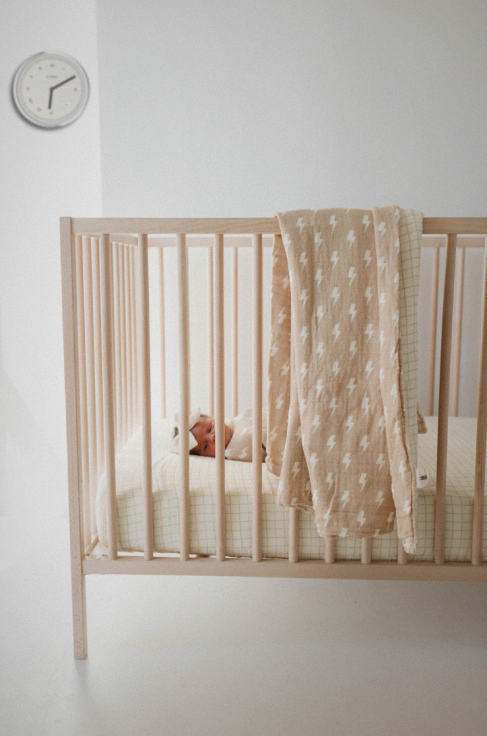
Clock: 6:10
